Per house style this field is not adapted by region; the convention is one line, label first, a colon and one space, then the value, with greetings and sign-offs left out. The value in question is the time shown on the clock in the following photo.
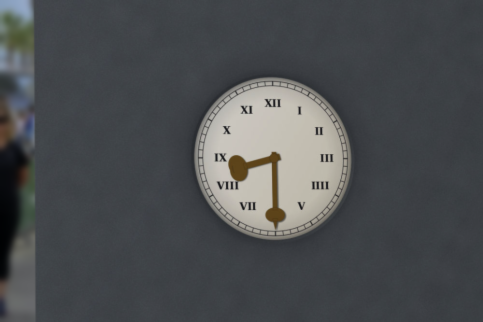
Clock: 8:30
